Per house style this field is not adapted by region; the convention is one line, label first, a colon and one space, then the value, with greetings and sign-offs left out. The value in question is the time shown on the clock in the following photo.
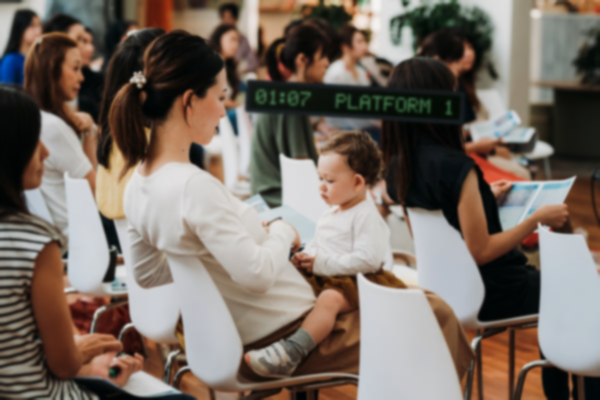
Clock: 1:07
